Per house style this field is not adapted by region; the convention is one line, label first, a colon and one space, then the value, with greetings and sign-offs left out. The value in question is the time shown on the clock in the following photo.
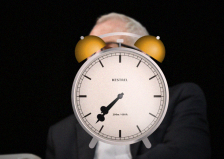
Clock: 7:37
